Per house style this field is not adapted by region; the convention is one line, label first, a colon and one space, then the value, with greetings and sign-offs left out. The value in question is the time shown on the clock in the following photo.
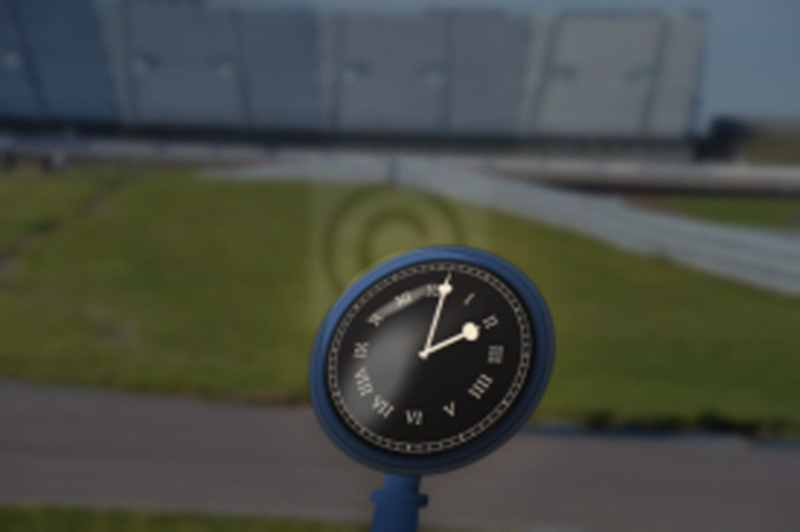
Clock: 2:01
